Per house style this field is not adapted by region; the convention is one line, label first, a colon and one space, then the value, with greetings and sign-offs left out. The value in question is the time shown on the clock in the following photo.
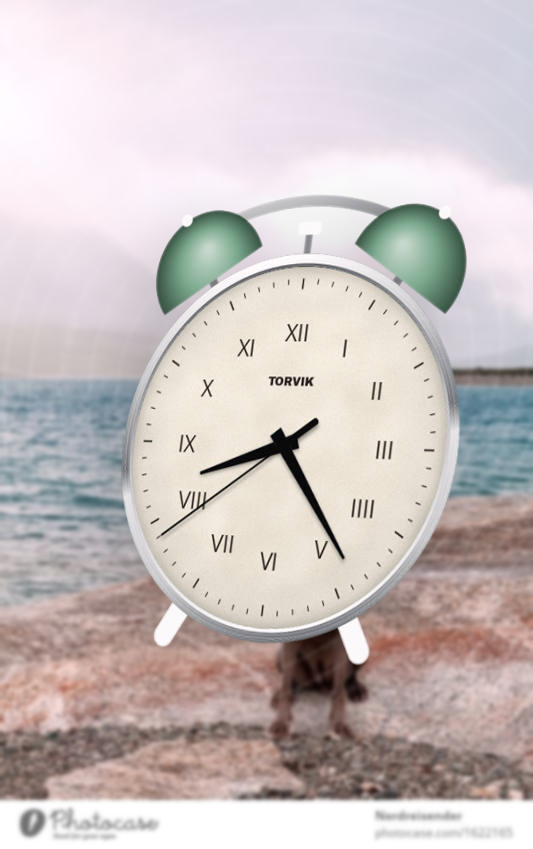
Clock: 8:23:39
